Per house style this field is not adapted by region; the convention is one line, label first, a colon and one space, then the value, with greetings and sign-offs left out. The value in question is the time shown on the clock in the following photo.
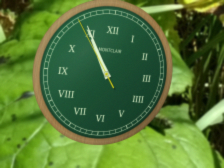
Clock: 10:54:54
